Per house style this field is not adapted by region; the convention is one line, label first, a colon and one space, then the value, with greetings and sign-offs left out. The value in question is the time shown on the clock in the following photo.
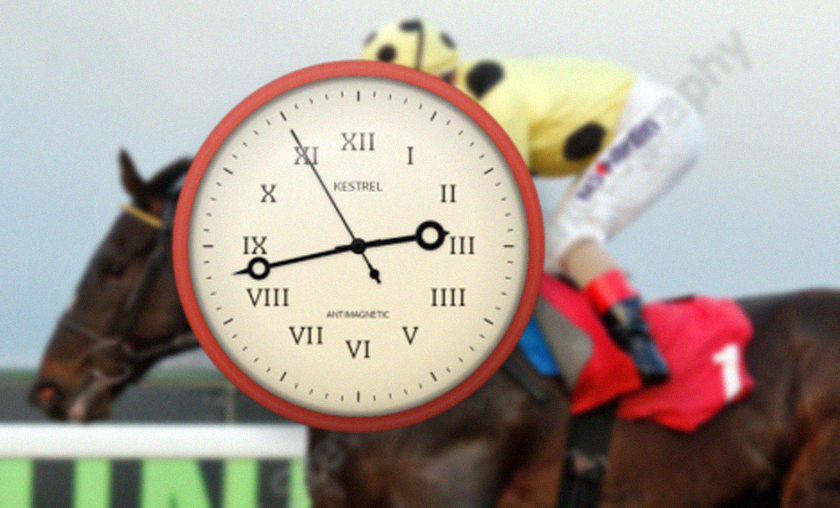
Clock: 2:42:55
